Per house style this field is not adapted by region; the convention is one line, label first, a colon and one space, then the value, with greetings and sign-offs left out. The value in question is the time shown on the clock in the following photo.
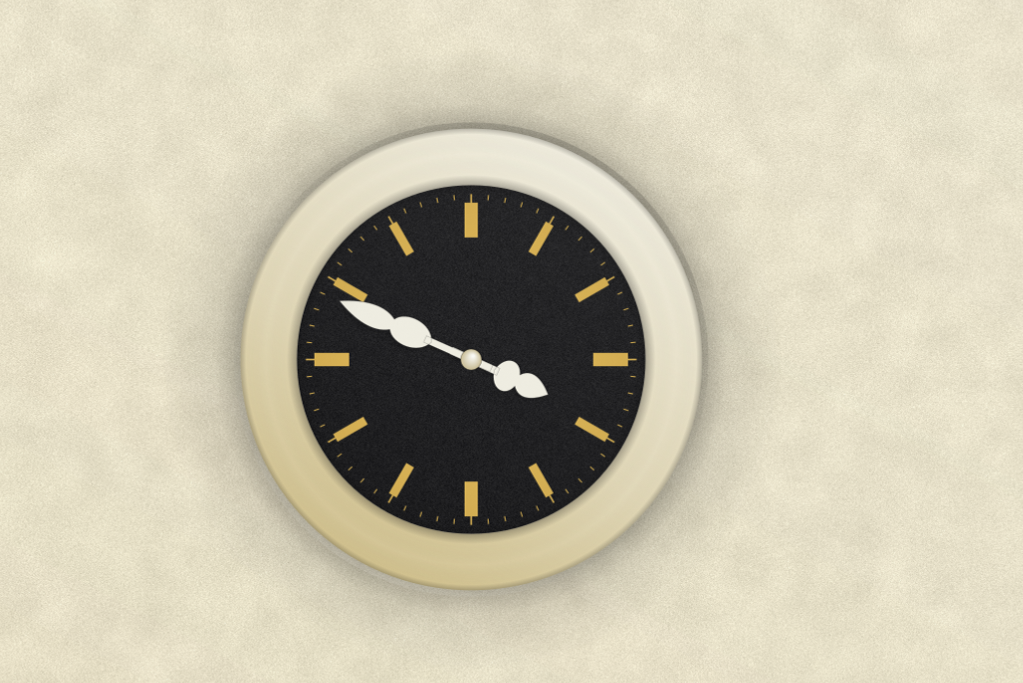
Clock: 3:49
